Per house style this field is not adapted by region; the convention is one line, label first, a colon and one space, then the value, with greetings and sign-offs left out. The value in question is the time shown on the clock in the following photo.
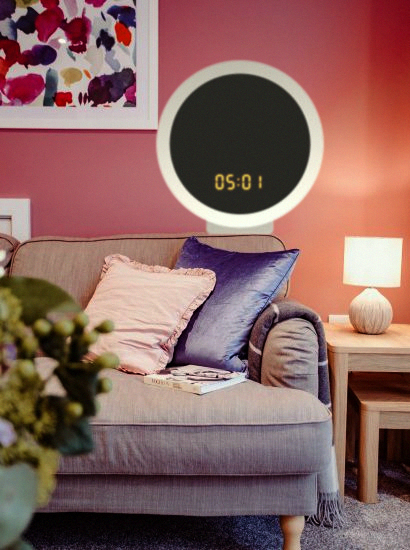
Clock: 5:01
